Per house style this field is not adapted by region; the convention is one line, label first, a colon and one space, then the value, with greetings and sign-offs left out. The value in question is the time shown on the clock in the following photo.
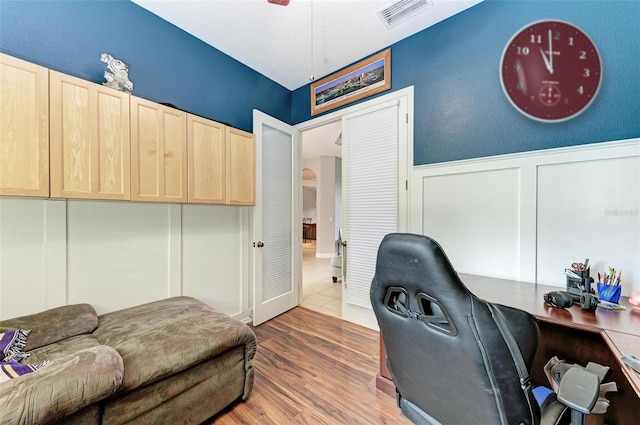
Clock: 10:59
